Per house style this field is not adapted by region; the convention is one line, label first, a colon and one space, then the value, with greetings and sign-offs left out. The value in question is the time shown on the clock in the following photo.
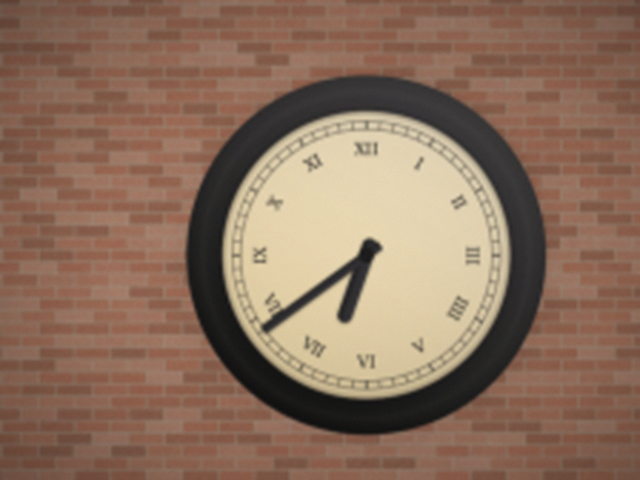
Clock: 6:39
